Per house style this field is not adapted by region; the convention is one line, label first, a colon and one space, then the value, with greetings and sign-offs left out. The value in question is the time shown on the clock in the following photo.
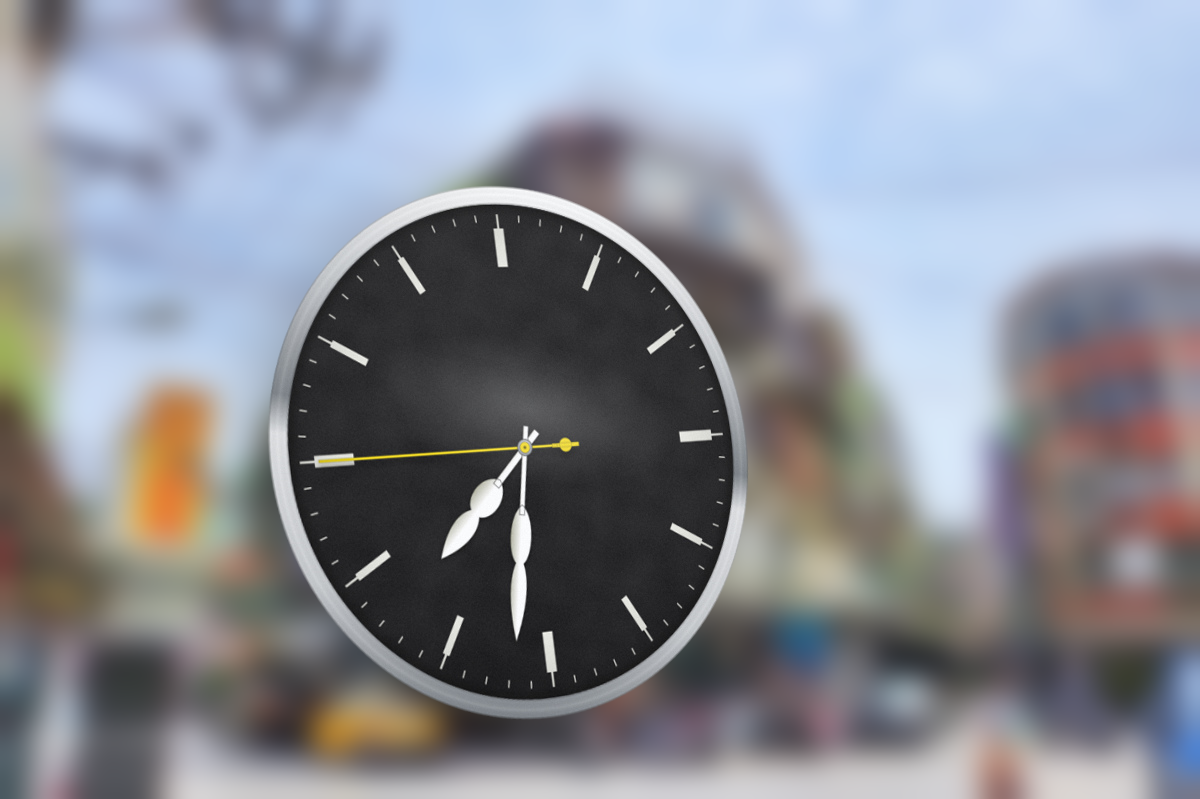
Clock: 7:31:45
